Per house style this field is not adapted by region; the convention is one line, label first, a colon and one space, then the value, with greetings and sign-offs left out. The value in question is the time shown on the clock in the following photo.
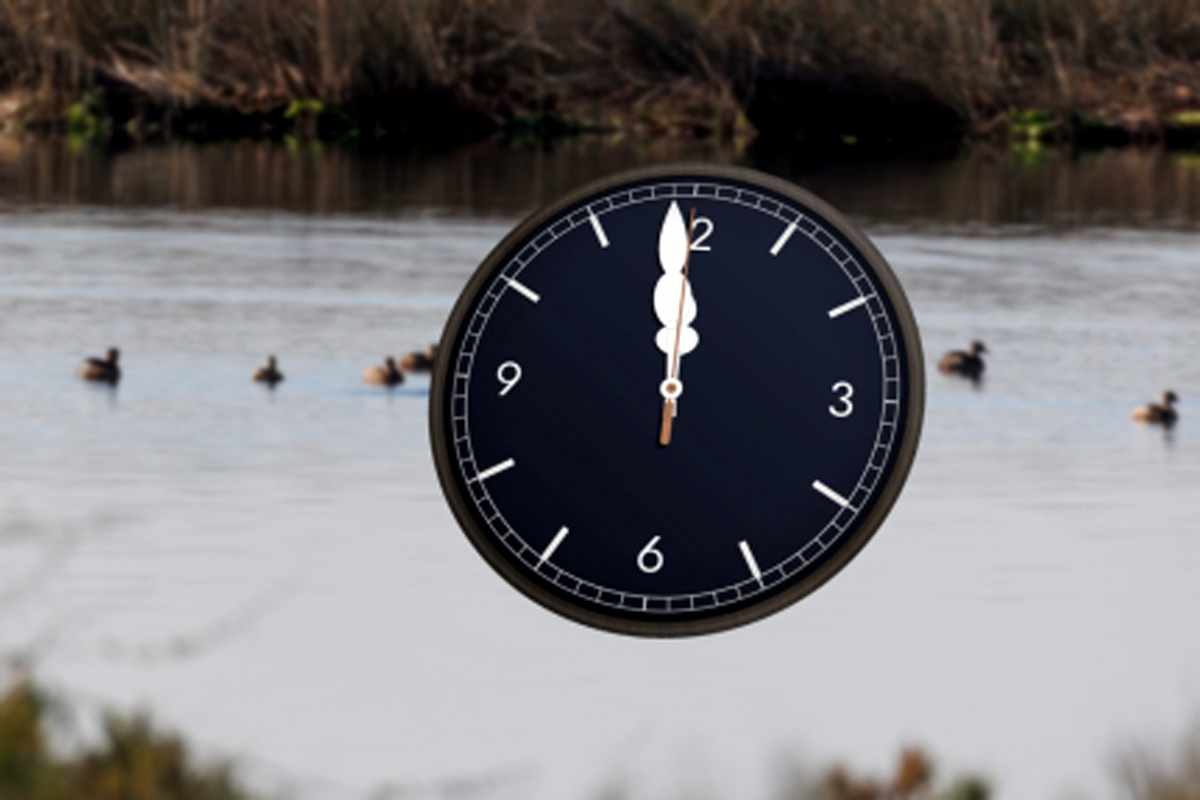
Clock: 11:59:00
